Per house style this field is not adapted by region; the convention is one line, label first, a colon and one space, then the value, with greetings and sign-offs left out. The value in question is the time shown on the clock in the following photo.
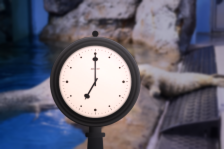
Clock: 7:00
